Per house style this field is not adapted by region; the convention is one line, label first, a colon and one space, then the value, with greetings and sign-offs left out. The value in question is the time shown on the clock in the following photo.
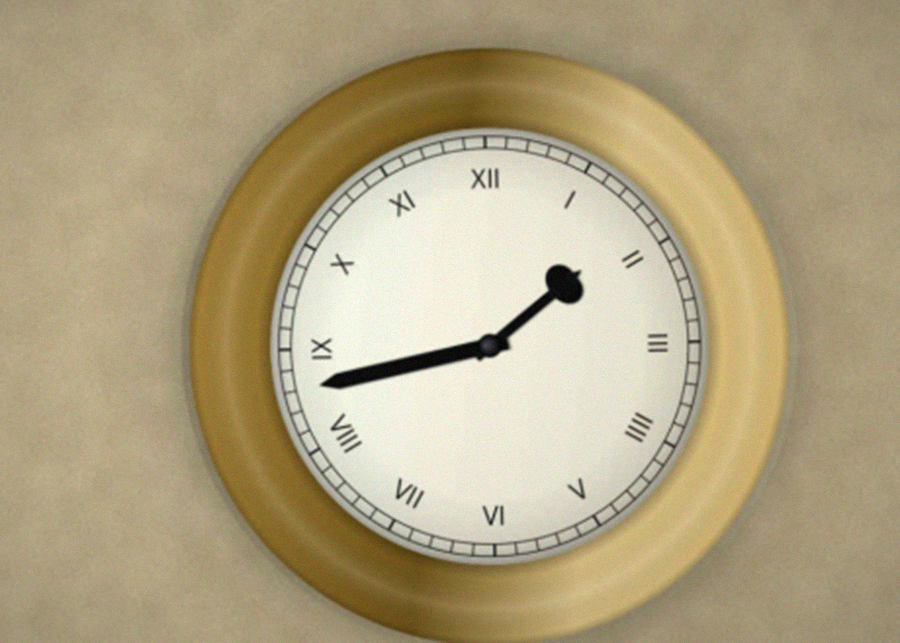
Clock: 1:43
